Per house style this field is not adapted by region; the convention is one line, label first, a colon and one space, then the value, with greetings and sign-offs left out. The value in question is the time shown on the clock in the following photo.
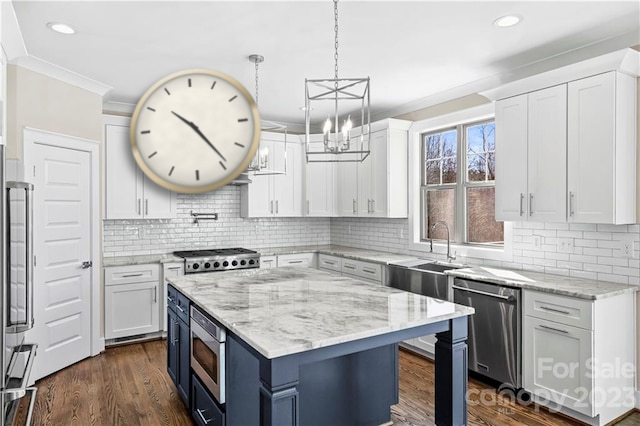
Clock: 10:24
